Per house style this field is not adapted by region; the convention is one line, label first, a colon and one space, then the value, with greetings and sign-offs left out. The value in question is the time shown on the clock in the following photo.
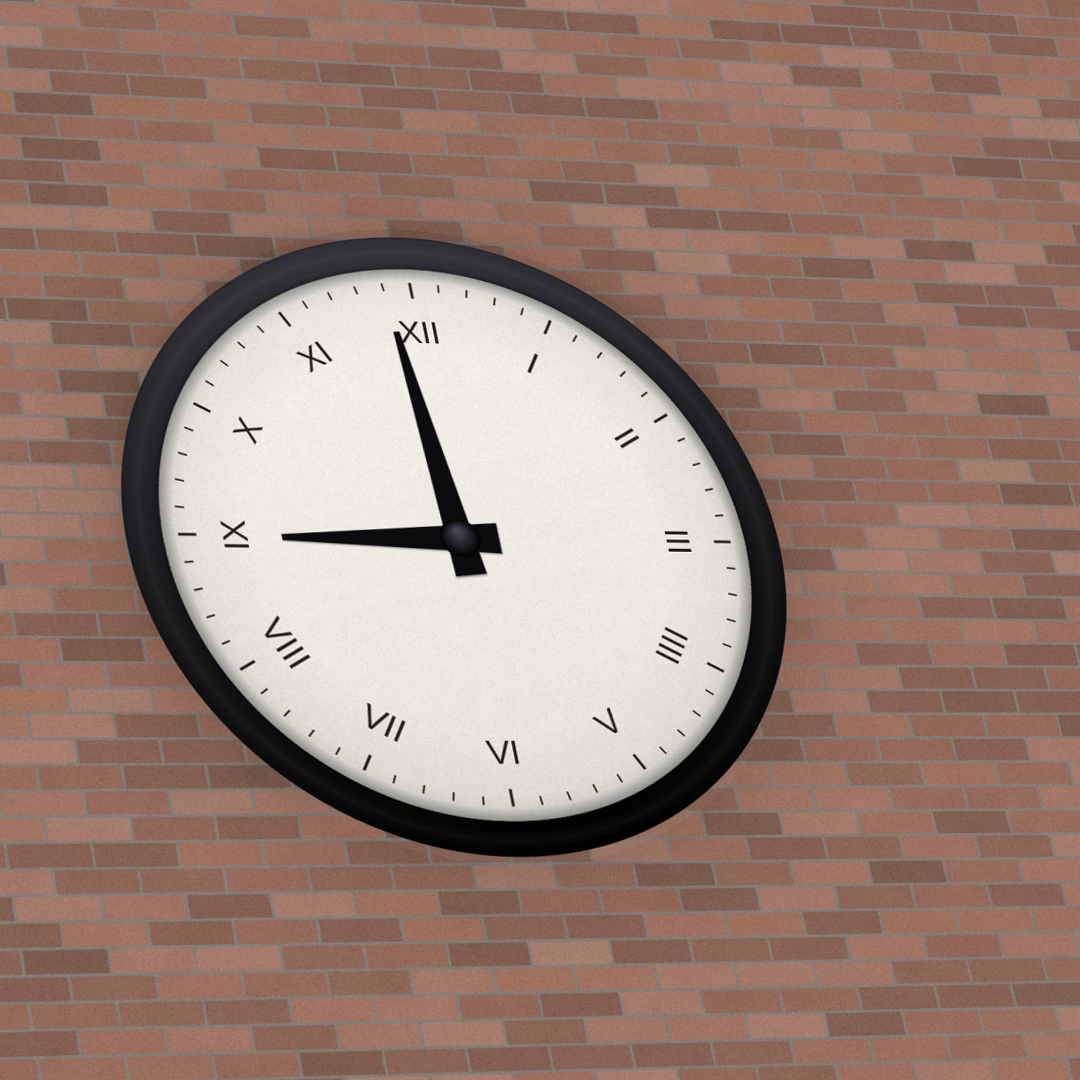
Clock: 8:59
